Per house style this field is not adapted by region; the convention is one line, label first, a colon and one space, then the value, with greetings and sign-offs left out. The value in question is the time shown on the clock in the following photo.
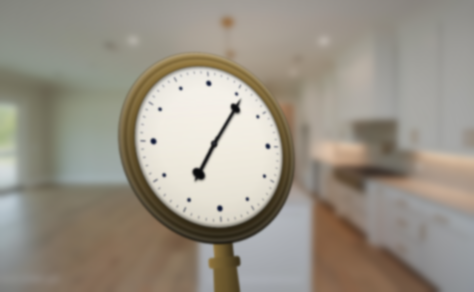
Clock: 7:06
